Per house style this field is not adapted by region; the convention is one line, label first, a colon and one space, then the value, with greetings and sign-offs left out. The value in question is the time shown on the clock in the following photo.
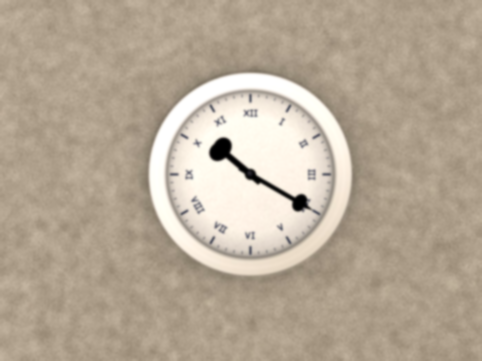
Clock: 10:20
